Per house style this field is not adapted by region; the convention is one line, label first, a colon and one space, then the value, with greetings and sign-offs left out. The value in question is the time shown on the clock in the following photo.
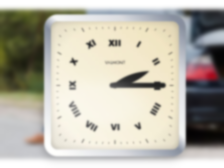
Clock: 2:15
